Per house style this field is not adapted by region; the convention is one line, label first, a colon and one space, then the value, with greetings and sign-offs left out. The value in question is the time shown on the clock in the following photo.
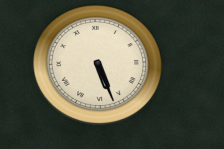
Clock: 5:27
